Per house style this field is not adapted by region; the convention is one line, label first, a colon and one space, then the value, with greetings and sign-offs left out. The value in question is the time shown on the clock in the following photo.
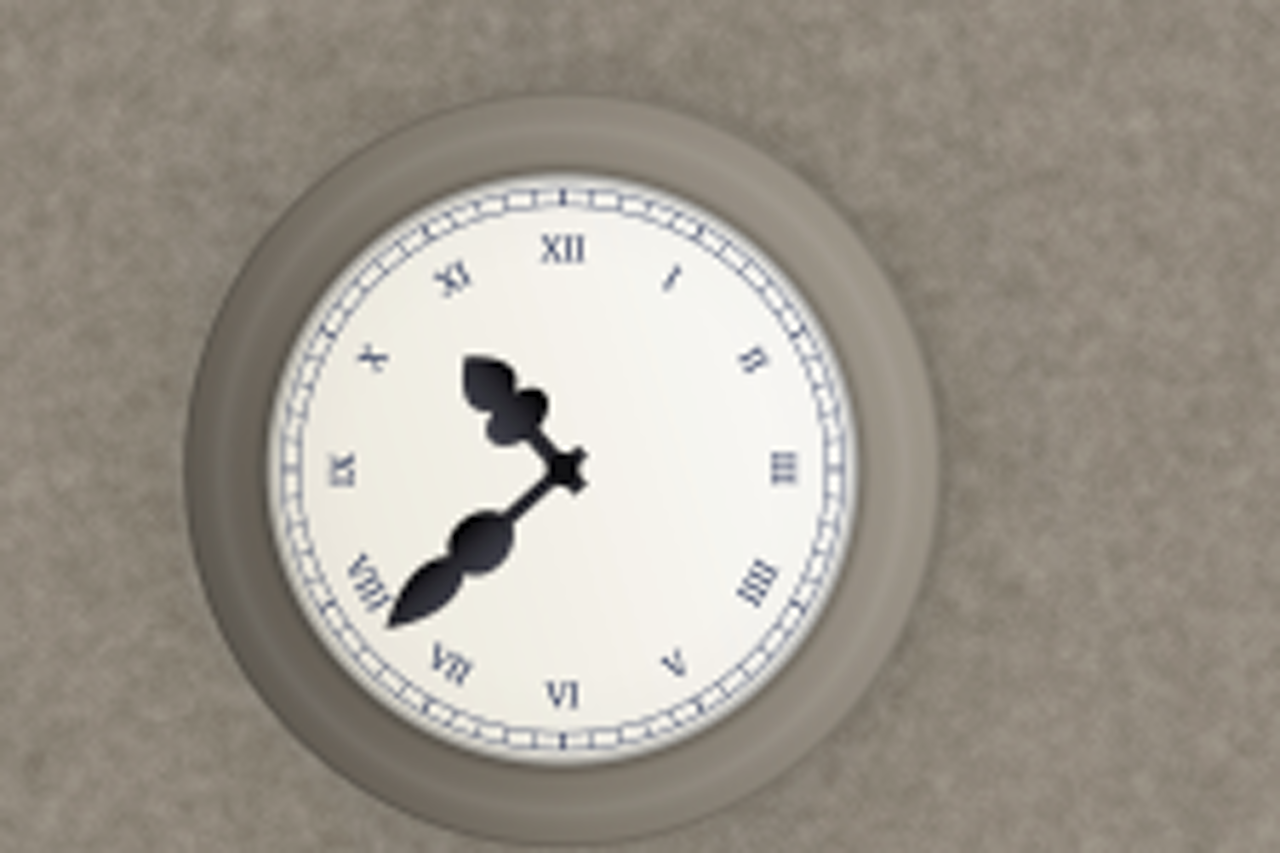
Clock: 10:38
